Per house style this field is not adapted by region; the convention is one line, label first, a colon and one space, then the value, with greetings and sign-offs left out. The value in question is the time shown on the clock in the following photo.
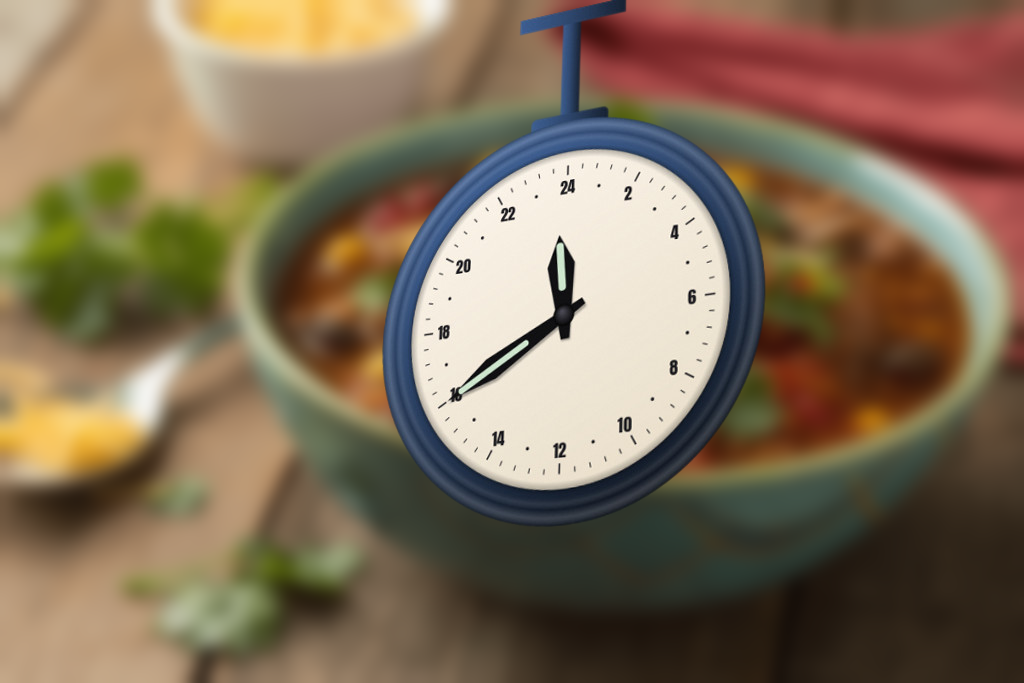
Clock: 23:40
